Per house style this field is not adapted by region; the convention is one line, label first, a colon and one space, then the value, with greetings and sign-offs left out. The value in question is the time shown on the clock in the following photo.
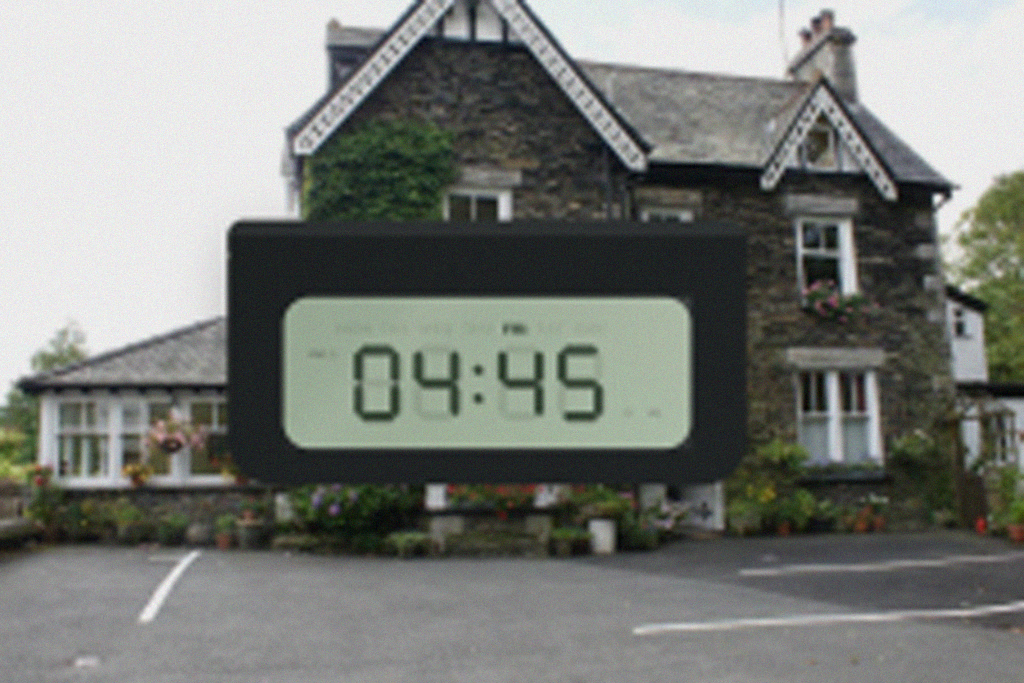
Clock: 4:45
